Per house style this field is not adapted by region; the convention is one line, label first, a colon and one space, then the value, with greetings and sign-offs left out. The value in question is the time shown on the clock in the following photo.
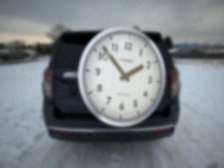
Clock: 1:52
